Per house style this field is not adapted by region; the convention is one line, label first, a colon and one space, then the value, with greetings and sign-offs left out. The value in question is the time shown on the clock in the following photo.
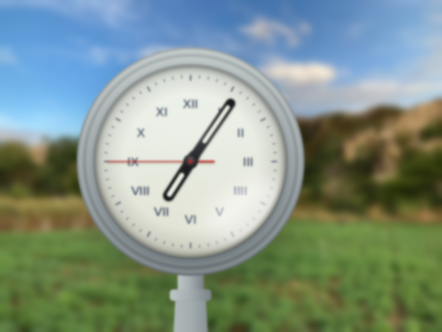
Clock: 7:05:45
